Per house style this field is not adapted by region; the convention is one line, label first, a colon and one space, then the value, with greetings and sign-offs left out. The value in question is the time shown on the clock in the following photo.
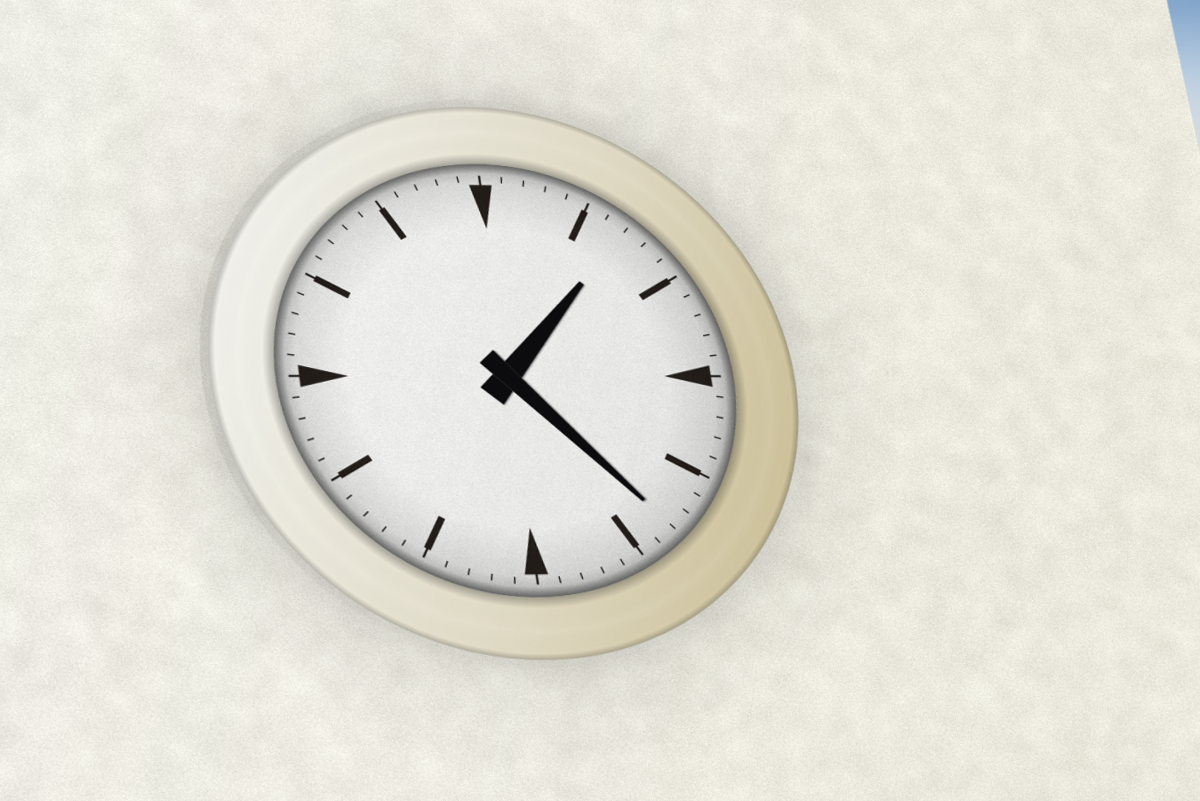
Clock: 1:23
